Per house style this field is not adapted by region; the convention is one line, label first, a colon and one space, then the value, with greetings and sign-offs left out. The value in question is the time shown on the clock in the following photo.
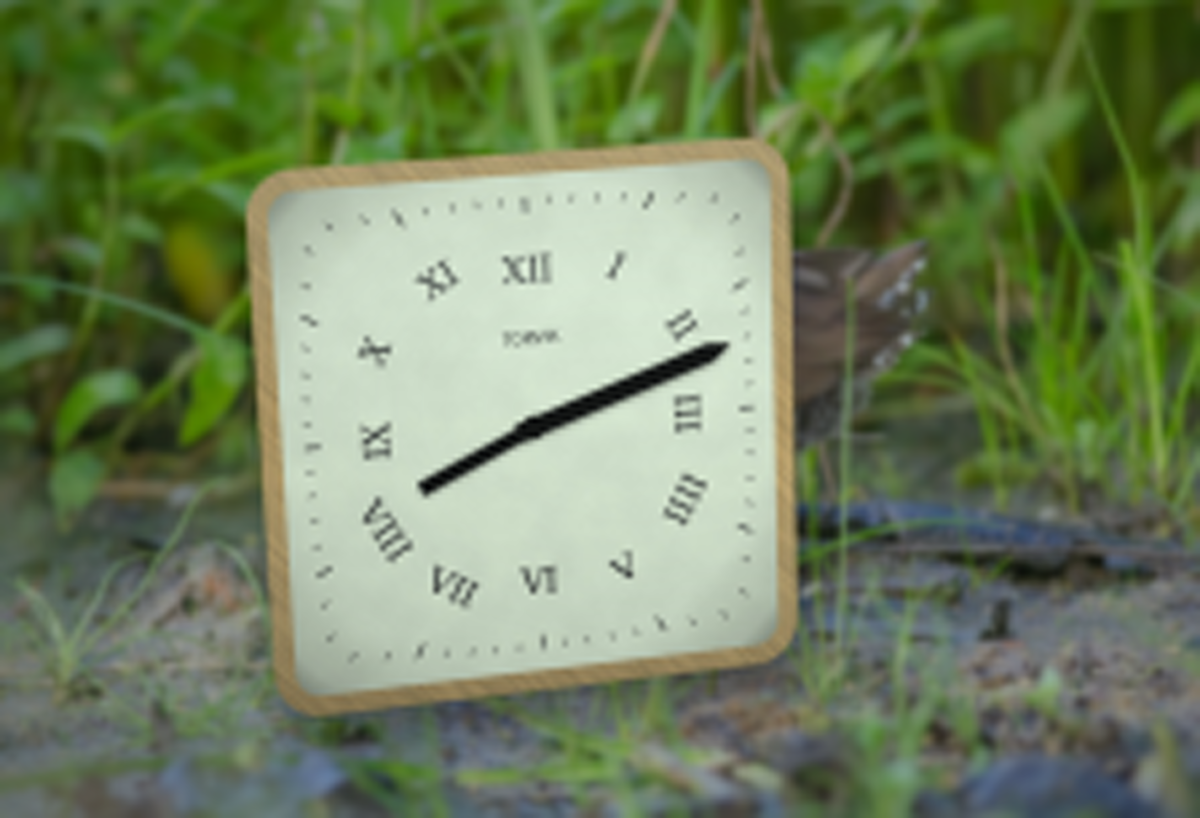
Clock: 8:12
